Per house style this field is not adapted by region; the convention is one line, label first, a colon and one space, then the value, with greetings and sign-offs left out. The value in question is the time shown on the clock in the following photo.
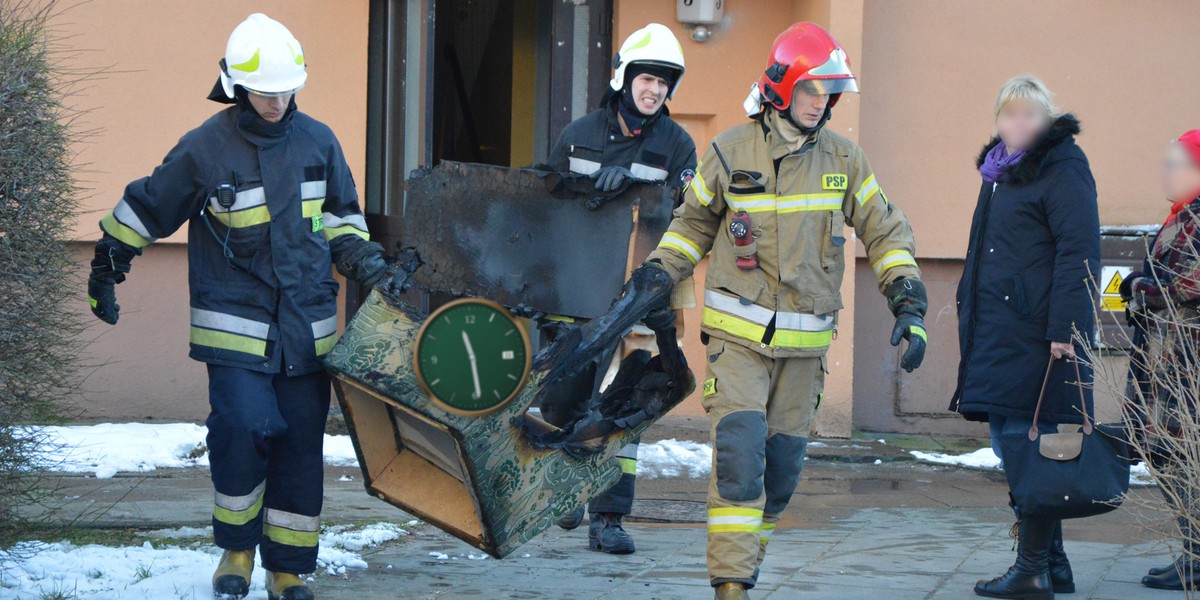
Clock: 11:29
